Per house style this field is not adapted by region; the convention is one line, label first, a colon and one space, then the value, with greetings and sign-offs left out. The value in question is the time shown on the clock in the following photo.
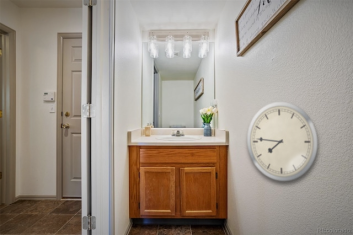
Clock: 7:46
